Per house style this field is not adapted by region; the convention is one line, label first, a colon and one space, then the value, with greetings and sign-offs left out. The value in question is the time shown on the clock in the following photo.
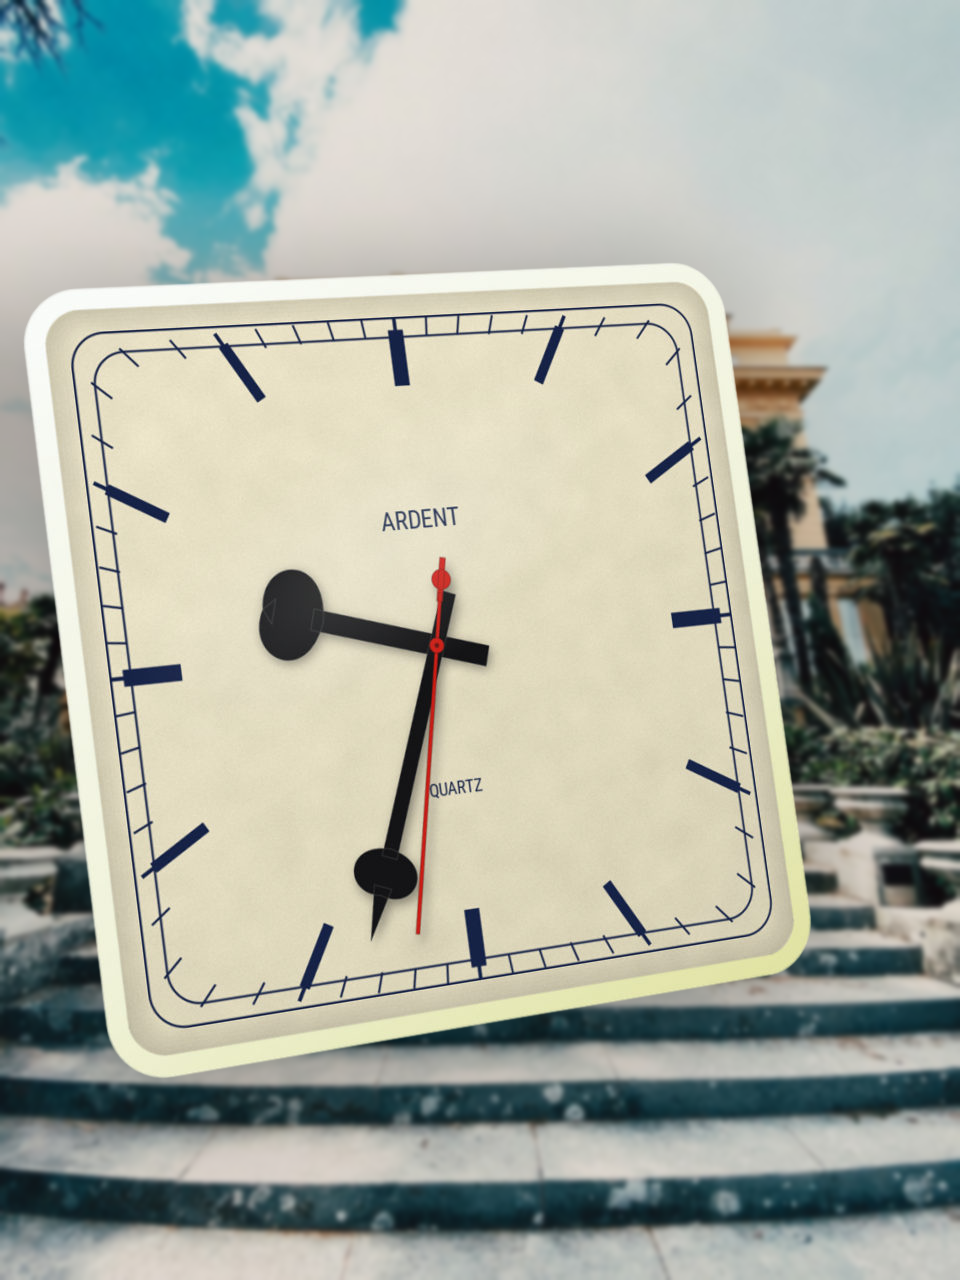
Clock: 9:33:32
